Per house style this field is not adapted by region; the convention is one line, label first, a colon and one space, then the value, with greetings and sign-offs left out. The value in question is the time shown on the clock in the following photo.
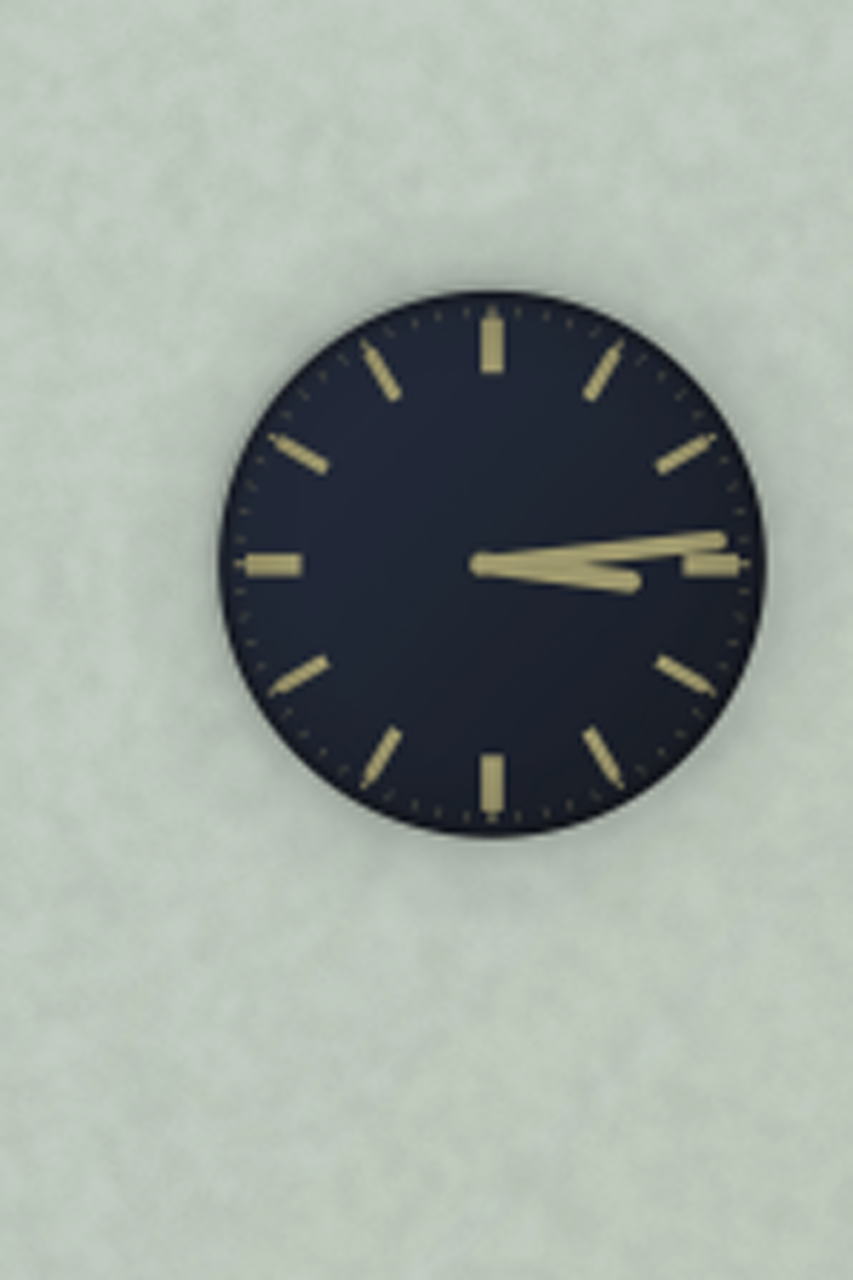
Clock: 3:14
